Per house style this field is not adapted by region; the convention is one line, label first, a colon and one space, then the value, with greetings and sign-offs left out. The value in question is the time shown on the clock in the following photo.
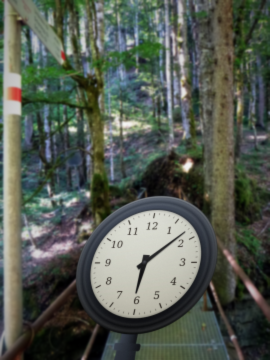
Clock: 6:08
